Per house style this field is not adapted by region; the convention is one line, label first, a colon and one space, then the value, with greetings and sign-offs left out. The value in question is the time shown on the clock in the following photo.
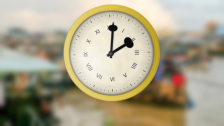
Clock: 2:01
